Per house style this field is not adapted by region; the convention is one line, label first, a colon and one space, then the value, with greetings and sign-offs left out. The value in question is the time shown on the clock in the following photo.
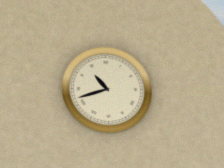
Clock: 10:42
